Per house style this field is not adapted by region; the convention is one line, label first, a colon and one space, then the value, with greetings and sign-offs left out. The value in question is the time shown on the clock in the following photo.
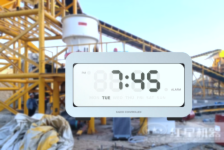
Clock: 7:45
